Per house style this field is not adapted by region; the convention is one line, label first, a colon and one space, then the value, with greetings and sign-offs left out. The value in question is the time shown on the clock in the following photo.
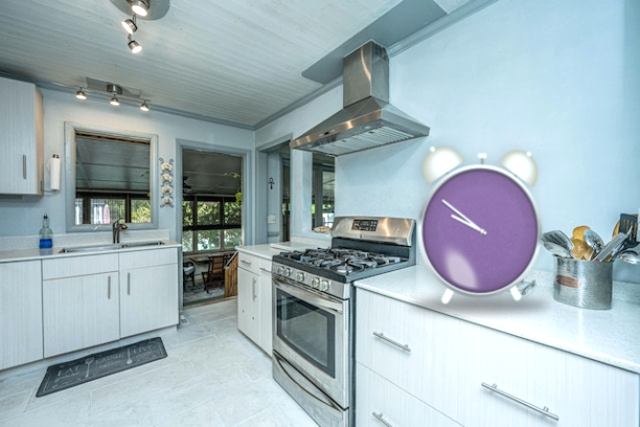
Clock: 9:51
